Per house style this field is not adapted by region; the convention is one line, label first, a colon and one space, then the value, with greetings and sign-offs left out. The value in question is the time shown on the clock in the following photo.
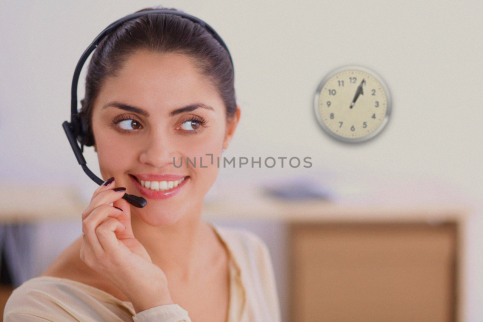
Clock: 1:04
